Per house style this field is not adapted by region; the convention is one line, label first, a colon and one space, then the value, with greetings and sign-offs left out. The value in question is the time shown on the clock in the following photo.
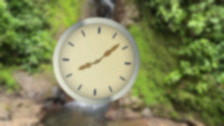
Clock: 8:08
